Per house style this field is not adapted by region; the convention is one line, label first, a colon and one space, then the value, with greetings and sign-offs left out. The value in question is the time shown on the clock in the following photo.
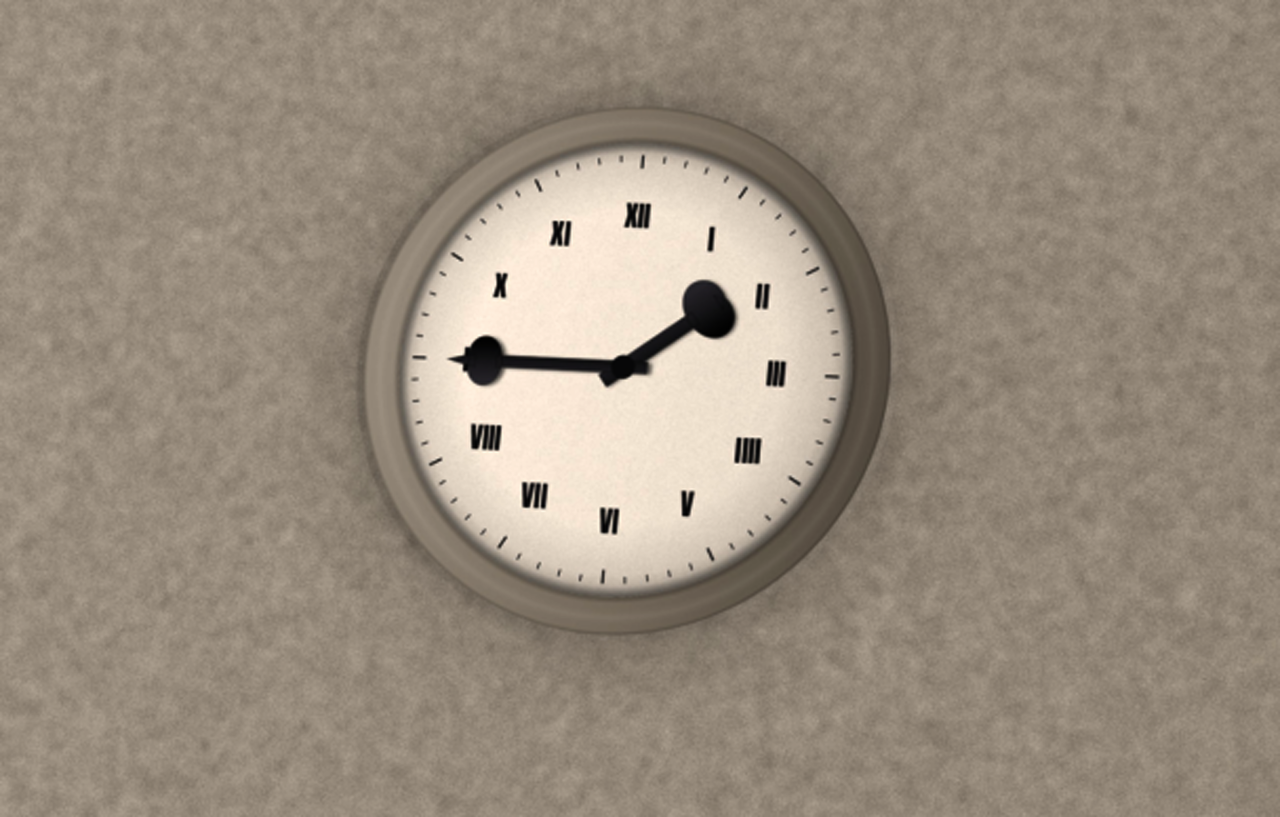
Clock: 1:45
